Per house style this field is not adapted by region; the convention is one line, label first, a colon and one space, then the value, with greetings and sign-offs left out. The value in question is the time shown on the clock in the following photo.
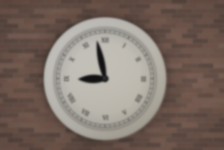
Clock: 8:58
